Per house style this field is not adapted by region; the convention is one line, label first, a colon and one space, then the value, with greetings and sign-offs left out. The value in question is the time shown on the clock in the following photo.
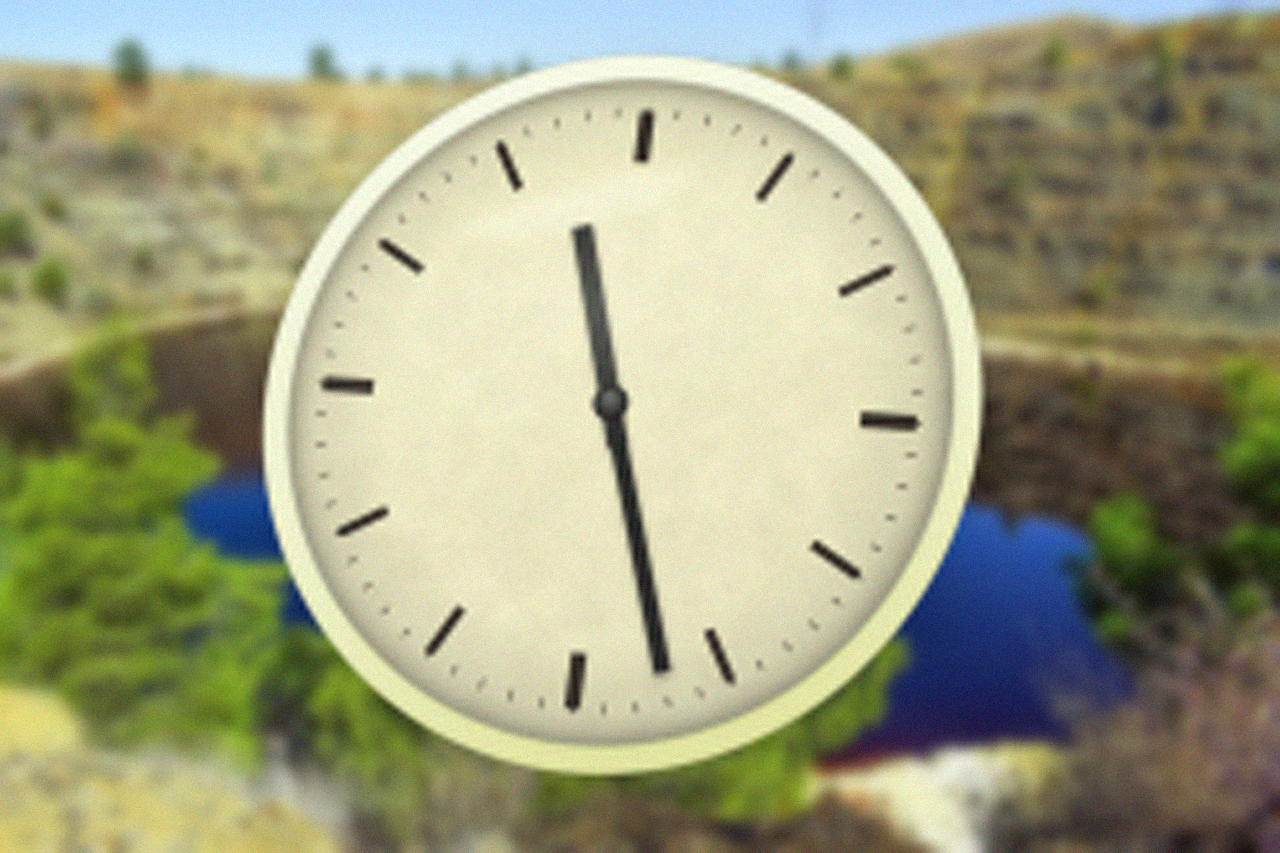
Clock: 11:27
